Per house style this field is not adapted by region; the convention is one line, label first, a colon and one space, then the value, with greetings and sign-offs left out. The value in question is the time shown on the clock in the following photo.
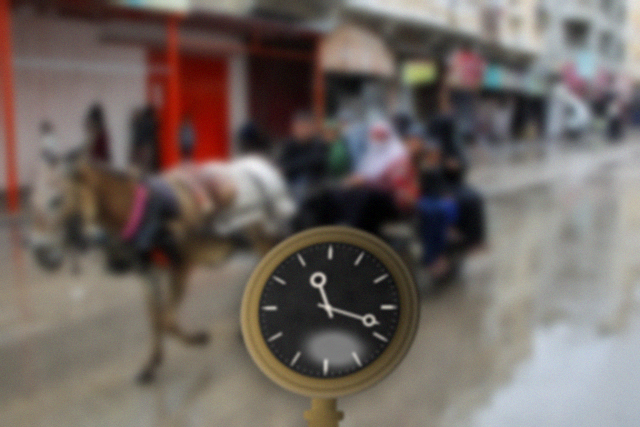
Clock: 11:18
